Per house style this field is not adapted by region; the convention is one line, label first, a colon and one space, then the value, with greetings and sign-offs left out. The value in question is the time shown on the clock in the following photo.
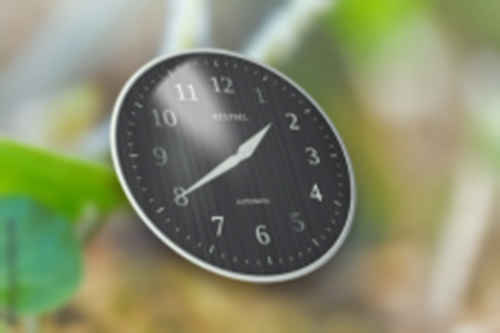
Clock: 1:40
